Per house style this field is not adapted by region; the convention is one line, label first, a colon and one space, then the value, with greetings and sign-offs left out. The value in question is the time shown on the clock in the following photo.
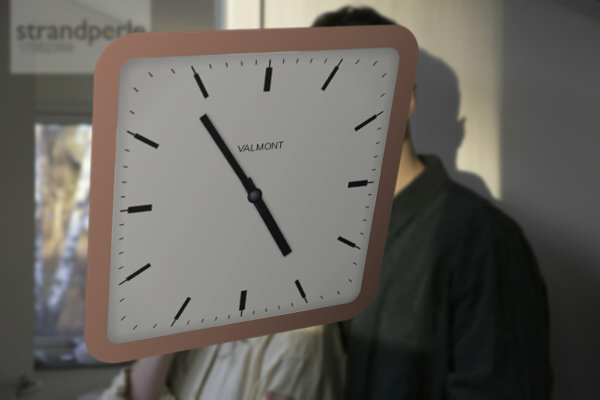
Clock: 4:54
